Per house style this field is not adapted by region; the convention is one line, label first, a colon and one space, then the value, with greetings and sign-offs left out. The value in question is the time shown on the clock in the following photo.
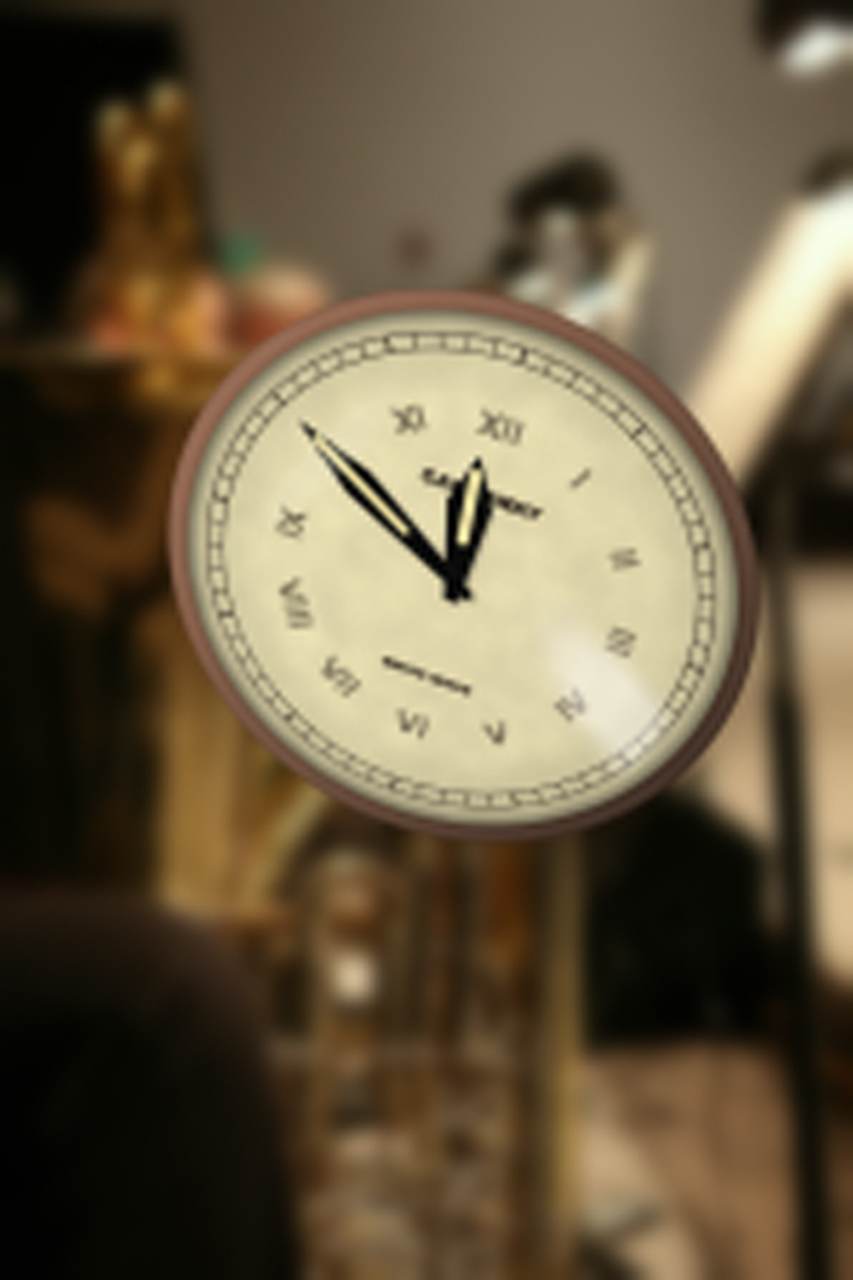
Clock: 11:50
